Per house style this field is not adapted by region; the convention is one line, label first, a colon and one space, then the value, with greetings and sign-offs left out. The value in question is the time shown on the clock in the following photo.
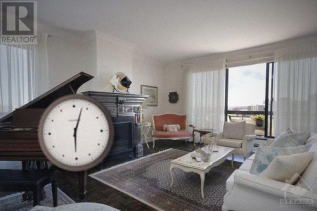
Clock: 6:03
